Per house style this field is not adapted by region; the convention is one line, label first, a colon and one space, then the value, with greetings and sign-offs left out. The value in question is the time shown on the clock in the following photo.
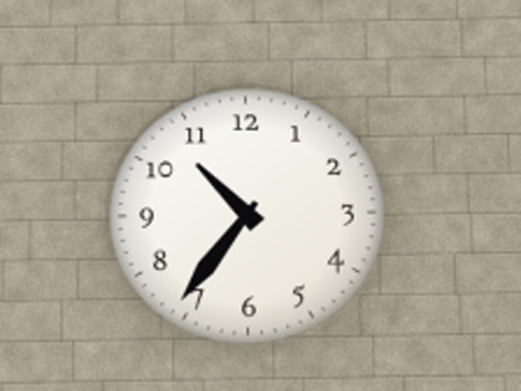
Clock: 10:36
